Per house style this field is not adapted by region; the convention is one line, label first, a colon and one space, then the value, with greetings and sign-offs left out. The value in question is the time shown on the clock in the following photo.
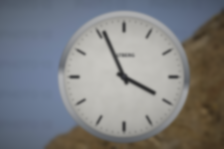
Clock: 3:56
